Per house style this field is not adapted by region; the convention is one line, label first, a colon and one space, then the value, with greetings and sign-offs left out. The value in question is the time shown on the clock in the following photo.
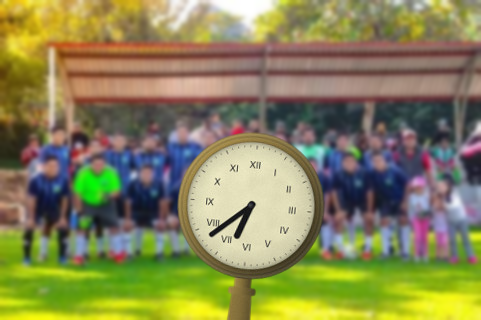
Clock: 6:38
